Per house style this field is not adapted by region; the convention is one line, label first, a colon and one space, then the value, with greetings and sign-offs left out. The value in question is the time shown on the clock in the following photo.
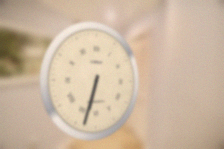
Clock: 6:33
